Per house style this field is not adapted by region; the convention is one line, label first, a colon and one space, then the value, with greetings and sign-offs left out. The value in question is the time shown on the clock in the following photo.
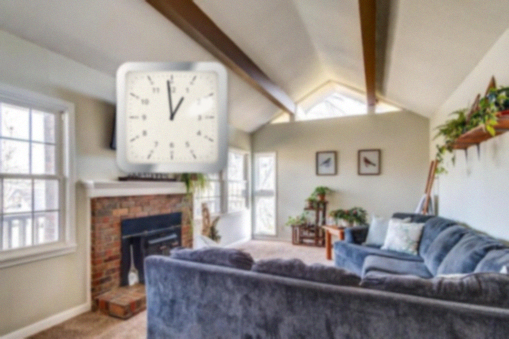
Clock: 12:59
